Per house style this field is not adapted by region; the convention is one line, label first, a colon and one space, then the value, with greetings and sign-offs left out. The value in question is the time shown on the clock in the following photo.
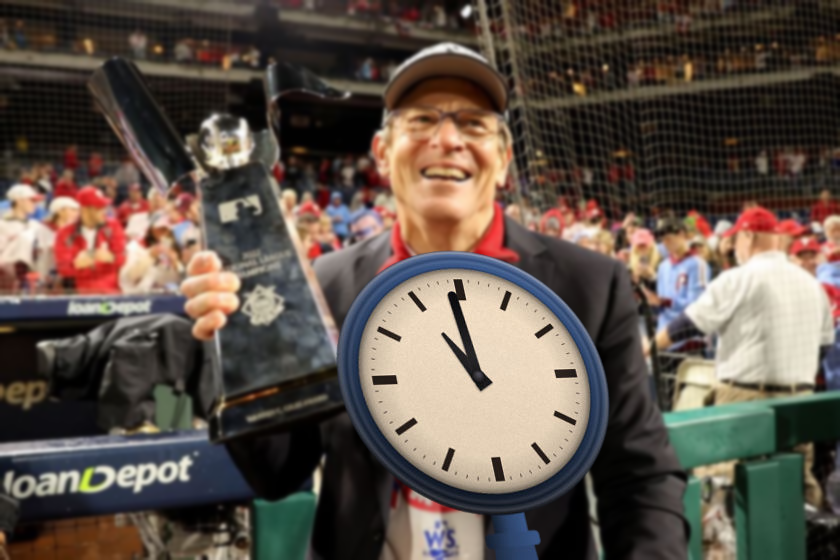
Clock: 10:59
